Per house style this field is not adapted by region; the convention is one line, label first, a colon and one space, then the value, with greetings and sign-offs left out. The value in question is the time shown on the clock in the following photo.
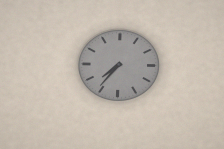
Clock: 7:36
